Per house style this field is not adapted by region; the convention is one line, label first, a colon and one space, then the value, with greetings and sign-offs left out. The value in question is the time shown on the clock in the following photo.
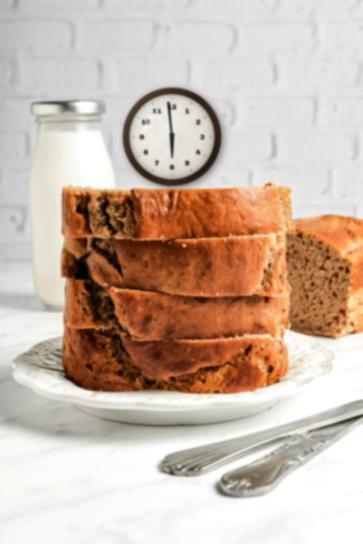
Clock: 5:59
